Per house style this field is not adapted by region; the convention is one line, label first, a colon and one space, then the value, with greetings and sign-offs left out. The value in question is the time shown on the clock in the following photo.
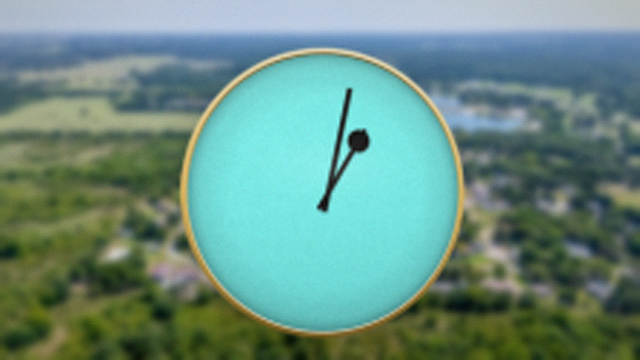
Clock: 1:02
